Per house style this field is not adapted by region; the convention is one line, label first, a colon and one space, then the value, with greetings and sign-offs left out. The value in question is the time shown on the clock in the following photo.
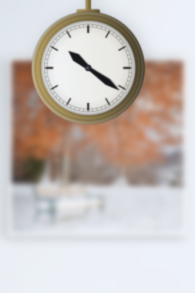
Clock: 10:21
